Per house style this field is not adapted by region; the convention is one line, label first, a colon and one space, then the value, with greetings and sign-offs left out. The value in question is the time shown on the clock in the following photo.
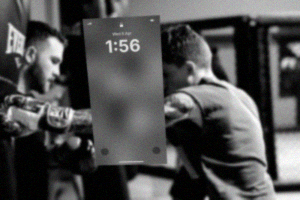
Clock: 1:56
